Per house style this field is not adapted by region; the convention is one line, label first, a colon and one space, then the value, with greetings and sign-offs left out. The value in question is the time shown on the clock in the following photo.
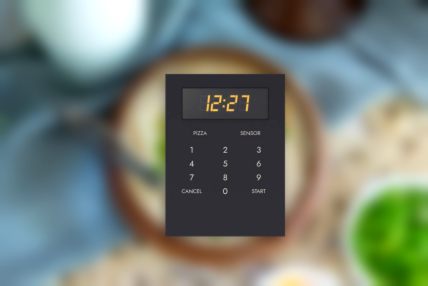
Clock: 12:27
